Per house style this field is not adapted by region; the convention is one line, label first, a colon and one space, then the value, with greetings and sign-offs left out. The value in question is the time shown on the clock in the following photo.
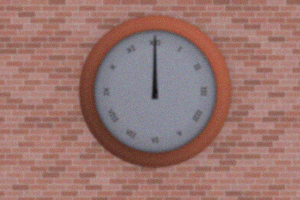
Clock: 12:00
